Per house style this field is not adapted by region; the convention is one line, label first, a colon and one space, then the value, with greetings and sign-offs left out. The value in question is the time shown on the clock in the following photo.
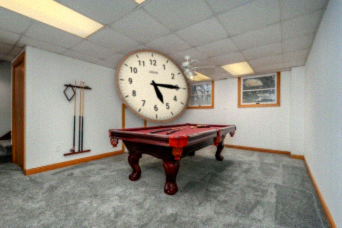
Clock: 5:15
